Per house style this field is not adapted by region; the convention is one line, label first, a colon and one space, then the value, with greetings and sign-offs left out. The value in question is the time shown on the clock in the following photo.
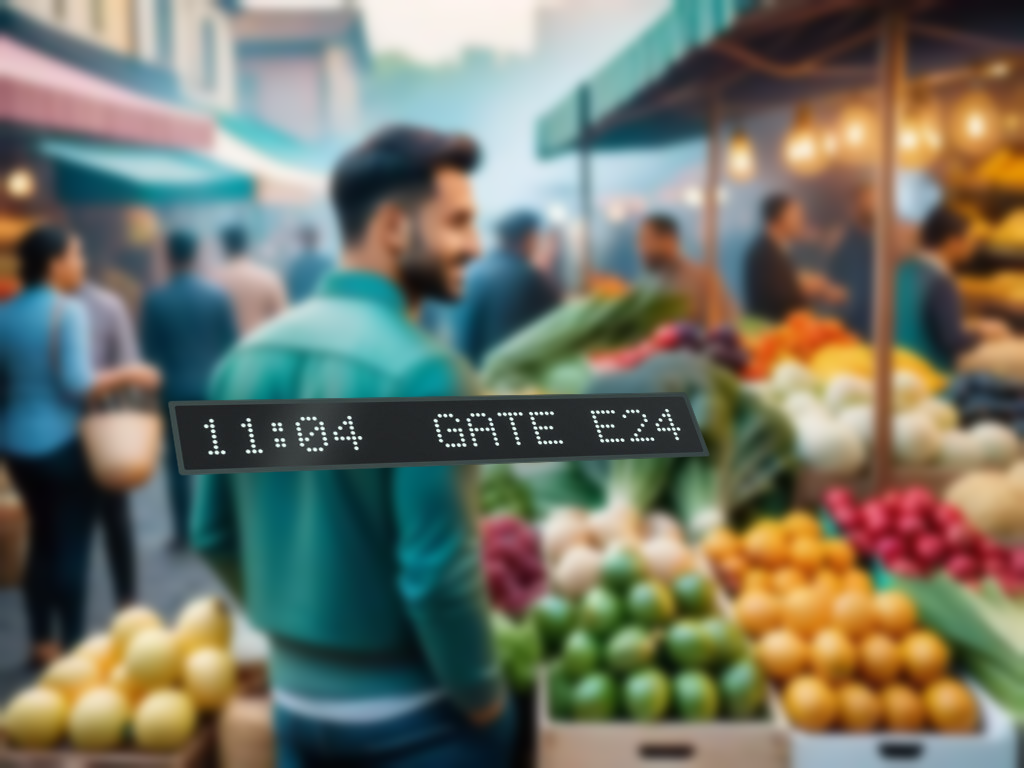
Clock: 11:04
